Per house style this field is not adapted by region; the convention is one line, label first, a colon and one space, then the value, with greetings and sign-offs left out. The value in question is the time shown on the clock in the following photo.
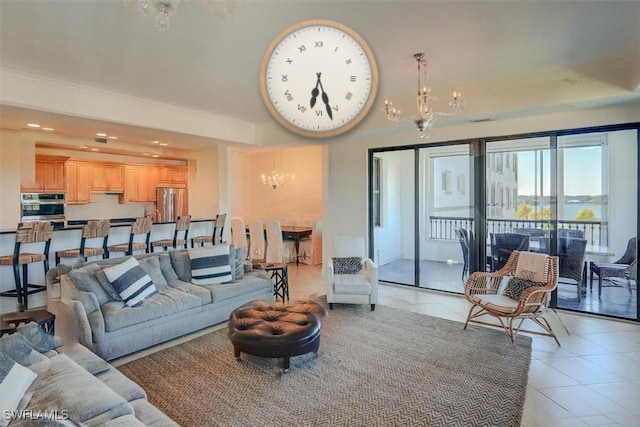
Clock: 6:27
